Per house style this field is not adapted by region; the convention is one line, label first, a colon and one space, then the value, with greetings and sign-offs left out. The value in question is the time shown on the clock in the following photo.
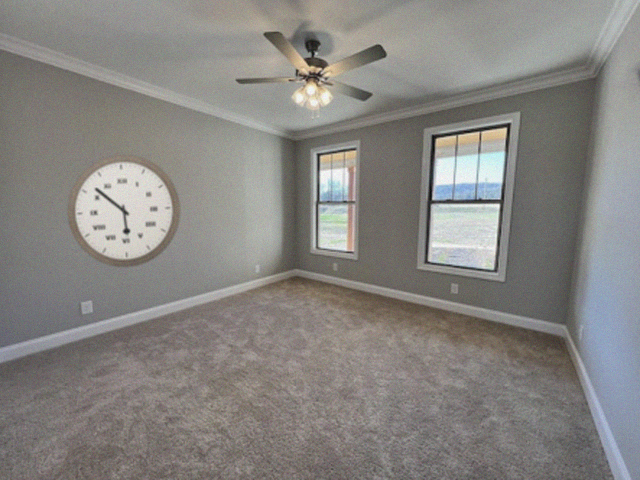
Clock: 5:52
